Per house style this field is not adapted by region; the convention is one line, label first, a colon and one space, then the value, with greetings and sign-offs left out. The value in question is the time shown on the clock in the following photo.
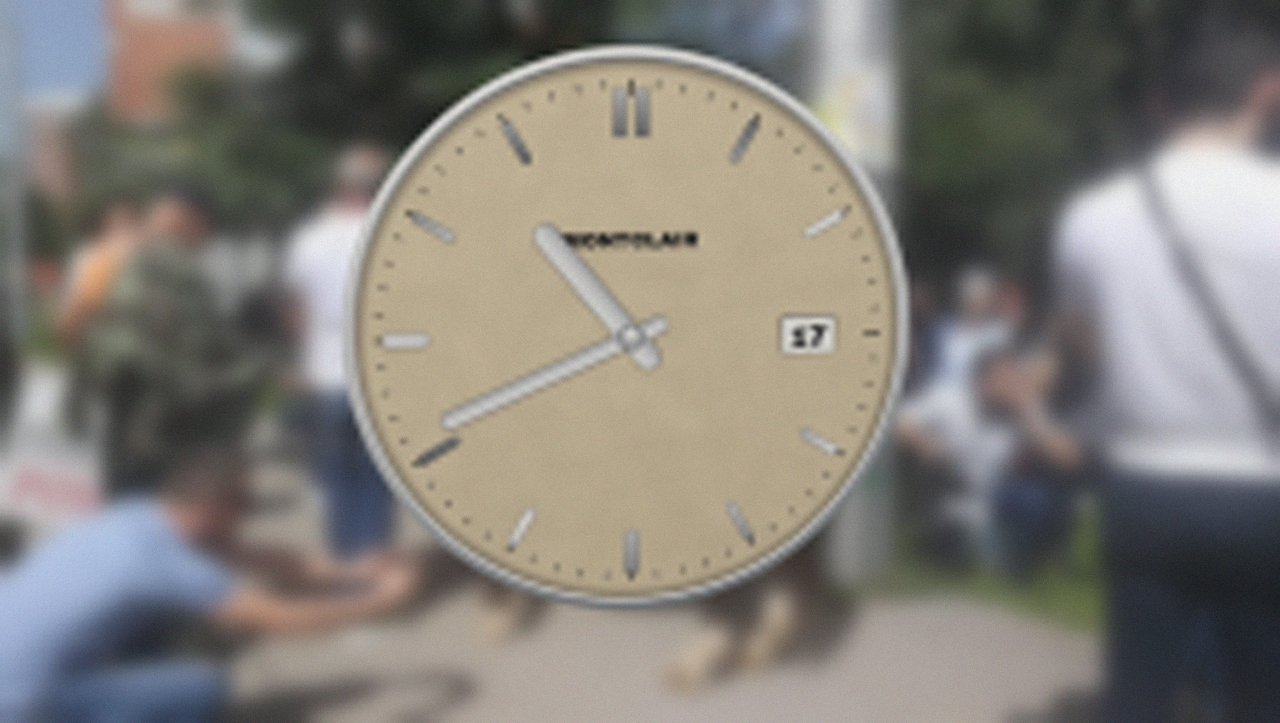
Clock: 10:41
